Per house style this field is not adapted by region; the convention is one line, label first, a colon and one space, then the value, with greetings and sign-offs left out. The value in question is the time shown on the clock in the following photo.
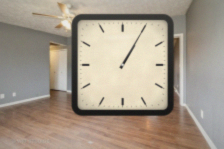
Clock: 1:05
